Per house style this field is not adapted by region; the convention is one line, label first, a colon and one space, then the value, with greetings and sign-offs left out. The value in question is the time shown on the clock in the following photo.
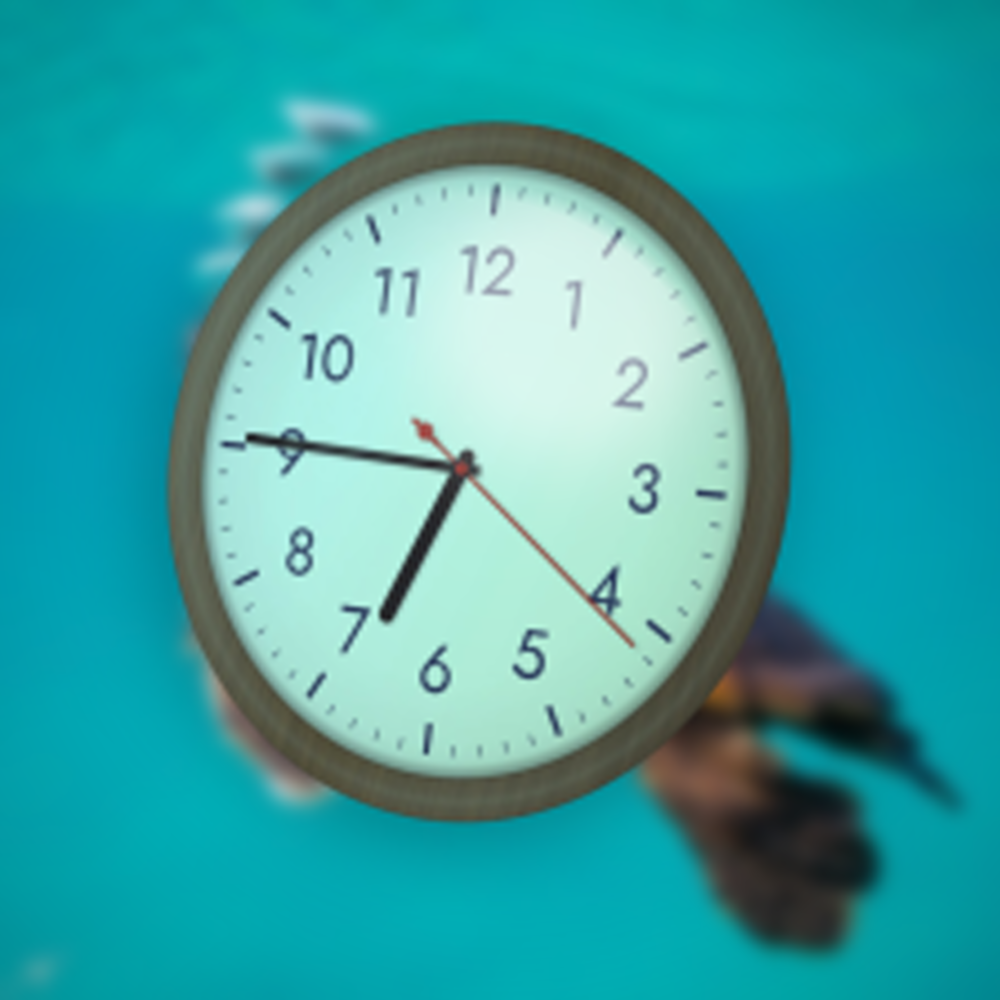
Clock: 6:45:21
